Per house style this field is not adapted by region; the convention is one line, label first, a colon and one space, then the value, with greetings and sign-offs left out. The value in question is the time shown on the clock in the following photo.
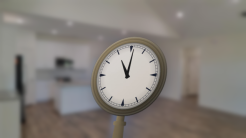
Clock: 11:01
